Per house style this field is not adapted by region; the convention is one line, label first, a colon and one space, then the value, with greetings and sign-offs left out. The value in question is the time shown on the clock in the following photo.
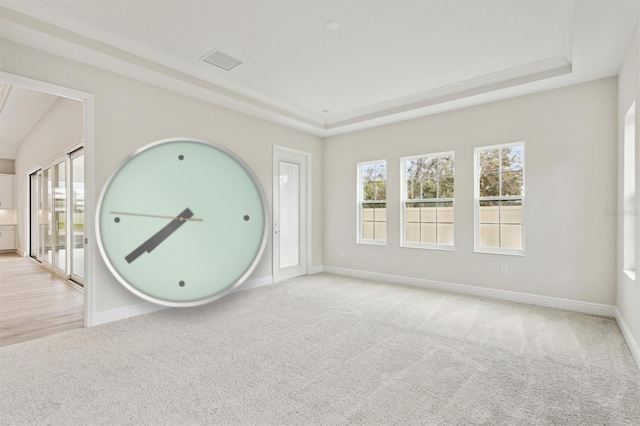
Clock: 7:38:46
